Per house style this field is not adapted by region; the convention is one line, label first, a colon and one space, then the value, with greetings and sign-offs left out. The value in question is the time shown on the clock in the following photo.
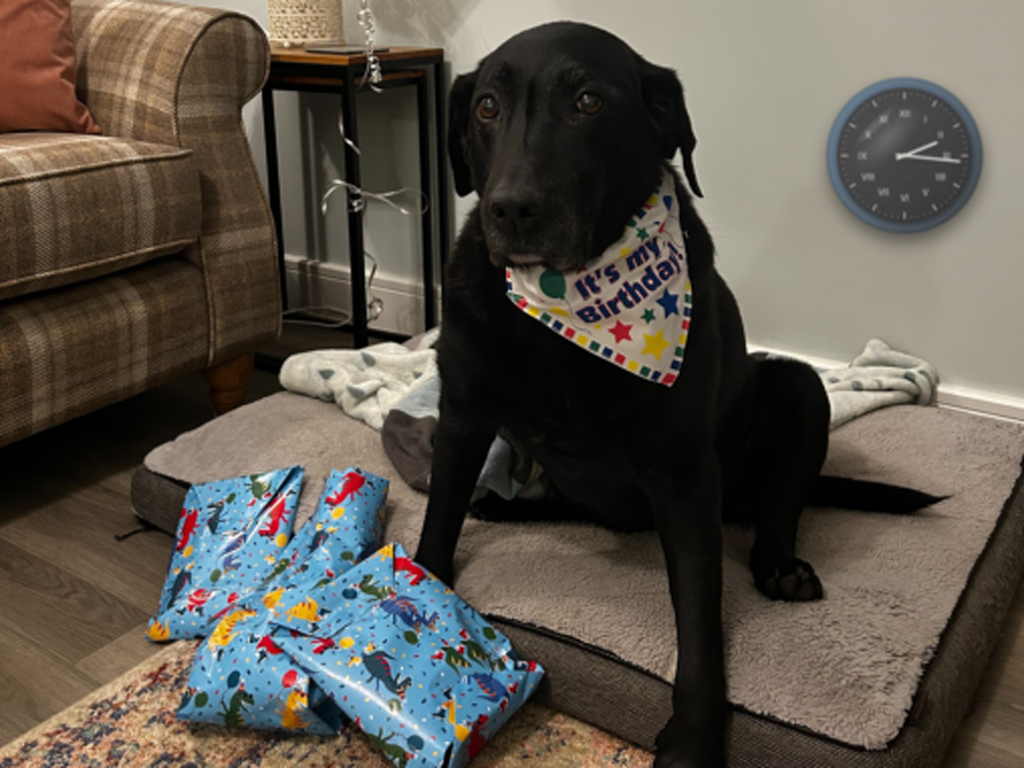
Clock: 2:16
